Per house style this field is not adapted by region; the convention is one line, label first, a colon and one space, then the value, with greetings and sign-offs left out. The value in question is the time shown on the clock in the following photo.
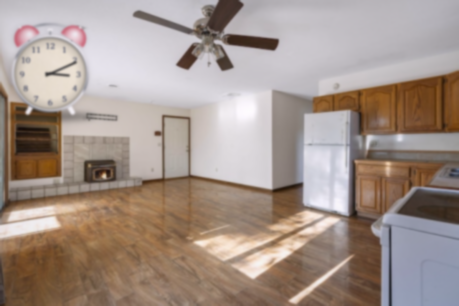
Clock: 3:11
